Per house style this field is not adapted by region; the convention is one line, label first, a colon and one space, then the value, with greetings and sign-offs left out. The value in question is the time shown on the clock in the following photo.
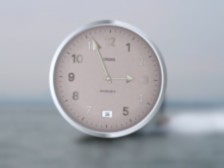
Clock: 2:56
